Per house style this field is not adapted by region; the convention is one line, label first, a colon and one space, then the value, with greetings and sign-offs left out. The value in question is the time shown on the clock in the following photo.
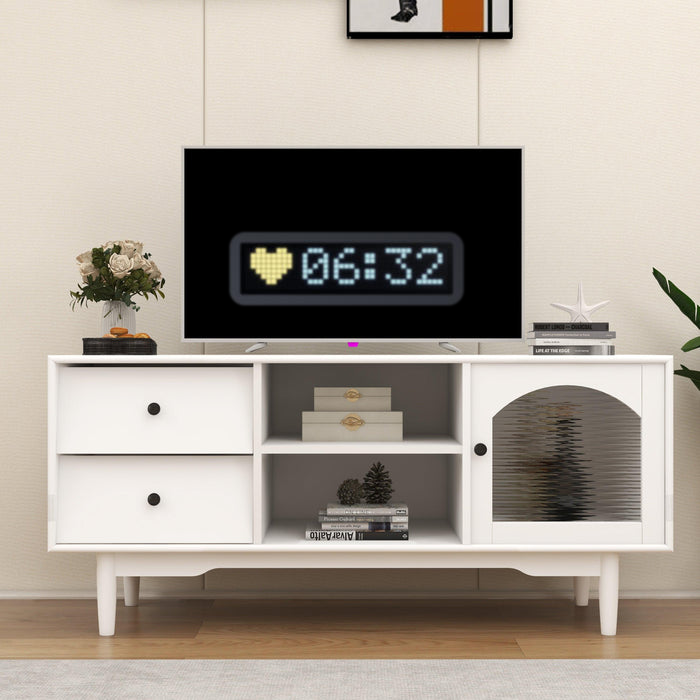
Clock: 6:32
